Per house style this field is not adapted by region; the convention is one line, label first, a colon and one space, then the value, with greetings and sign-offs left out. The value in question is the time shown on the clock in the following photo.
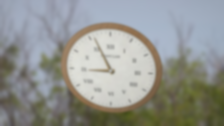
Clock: 8:56
